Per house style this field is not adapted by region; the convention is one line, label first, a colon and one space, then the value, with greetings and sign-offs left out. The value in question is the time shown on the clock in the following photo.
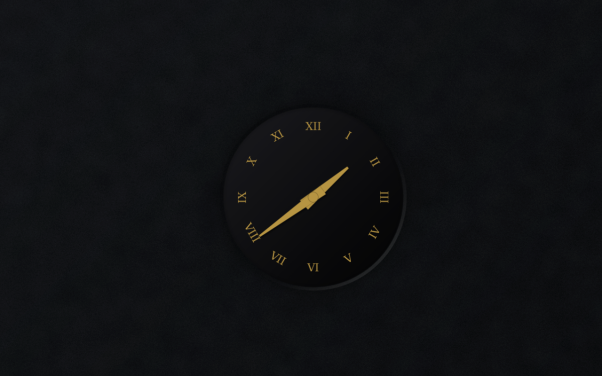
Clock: 1:39
